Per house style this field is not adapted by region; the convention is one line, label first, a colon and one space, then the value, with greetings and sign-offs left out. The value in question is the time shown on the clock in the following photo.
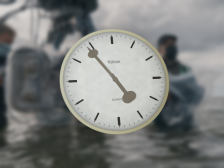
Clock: 4:54
